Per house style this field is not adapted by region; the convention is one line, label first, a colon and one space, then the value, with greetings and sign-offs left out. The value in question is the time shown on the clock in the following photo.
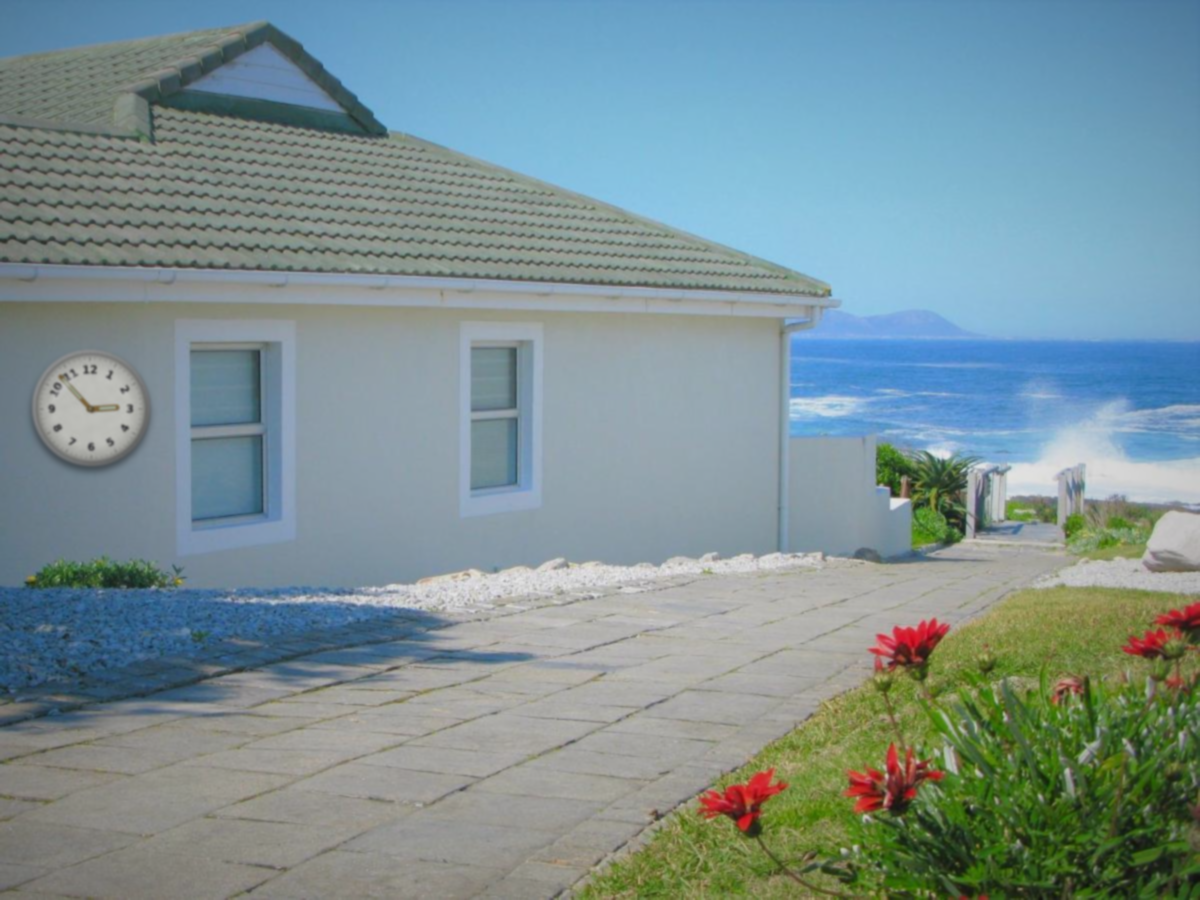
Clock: 2:53
